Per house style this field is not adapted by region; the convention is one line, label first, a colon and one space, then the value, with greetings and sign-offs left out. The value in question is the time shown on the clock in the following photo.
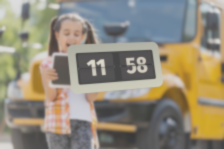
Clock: 11:58
